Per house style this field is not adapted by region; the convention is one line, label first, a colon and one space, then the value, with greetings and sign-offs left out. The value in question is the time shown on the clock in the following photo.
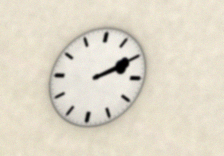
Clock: 2:10
